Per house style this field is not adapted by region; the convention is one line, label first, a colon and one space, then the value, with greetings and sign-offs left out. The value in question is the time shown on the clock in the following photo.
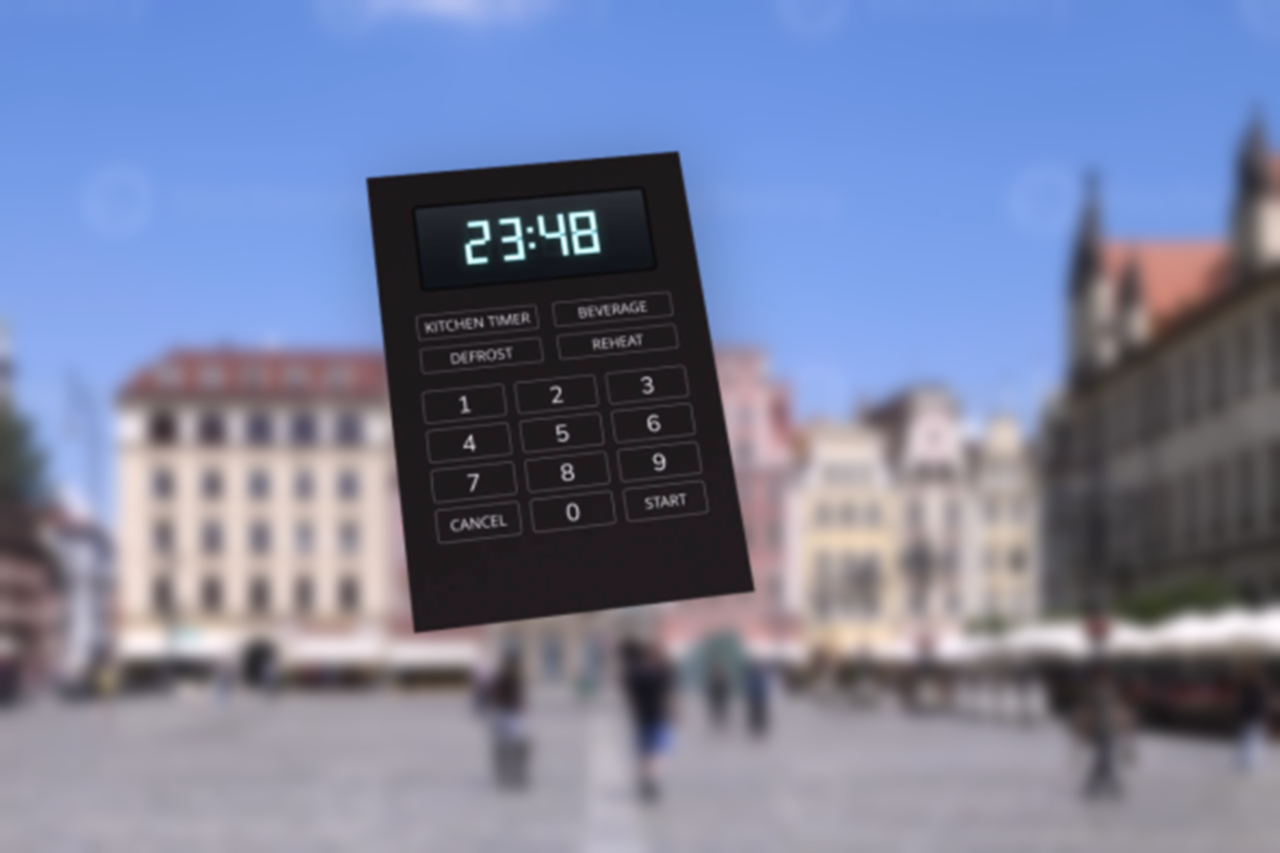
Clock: 23:48
